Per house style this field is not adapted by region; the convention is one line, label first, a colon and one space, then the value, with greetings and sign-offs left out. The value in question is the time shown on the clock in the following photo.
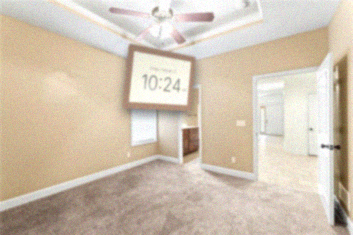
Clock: 10:24
